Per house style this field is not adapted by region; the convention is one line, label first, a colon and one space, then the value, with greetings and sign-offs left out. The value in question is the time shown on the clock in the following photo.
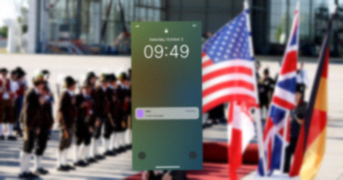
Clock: 9:49
